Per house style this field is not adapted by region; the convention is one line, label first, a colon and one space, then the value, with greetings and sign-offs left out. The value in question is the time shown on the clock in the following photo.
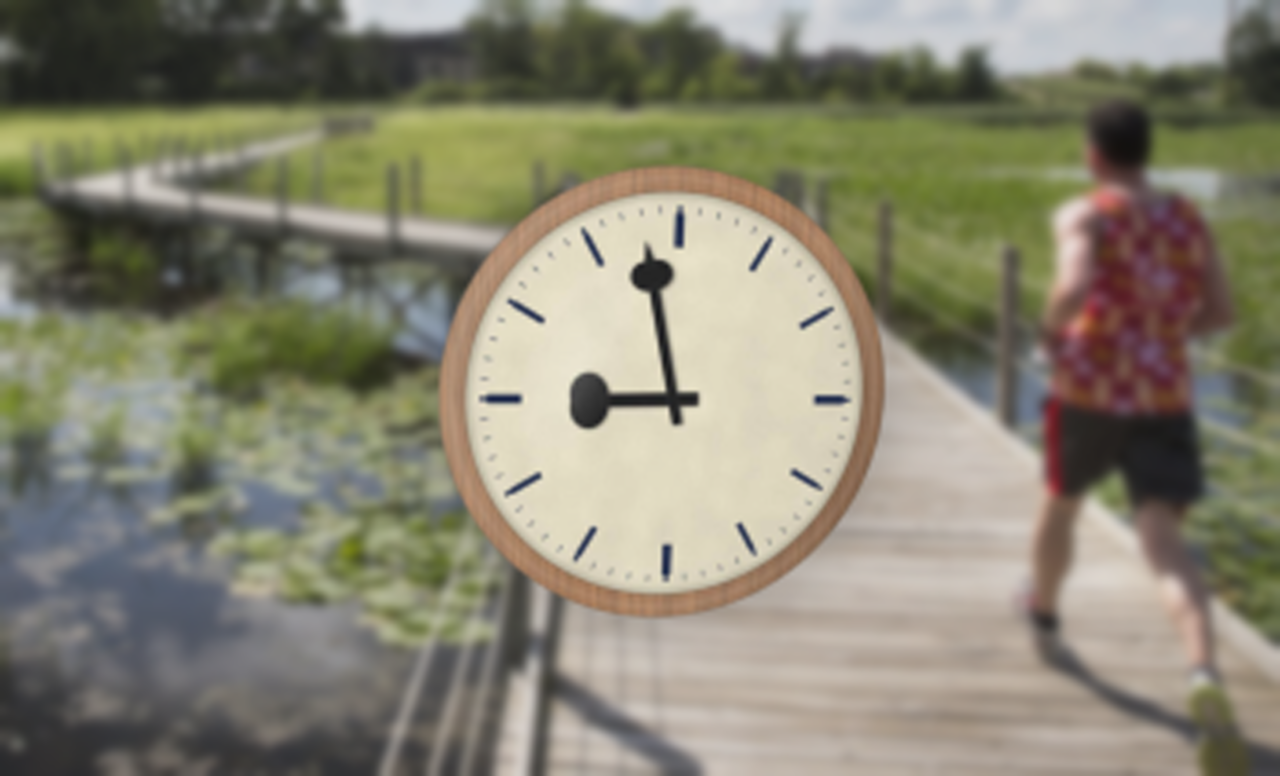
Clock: 8:58
